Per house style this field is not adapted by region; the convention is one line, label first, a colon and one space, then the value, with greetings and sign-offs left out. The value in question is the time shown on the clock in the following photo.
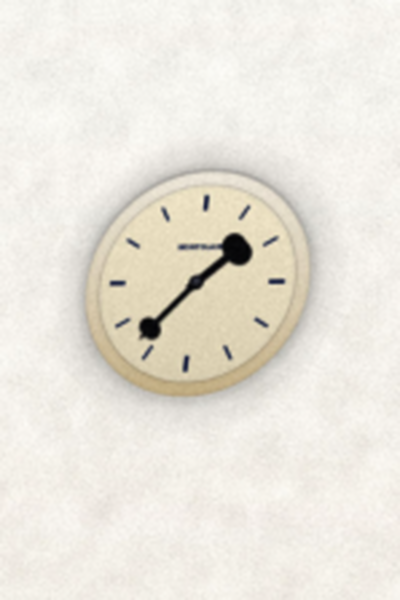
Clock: 1:37
